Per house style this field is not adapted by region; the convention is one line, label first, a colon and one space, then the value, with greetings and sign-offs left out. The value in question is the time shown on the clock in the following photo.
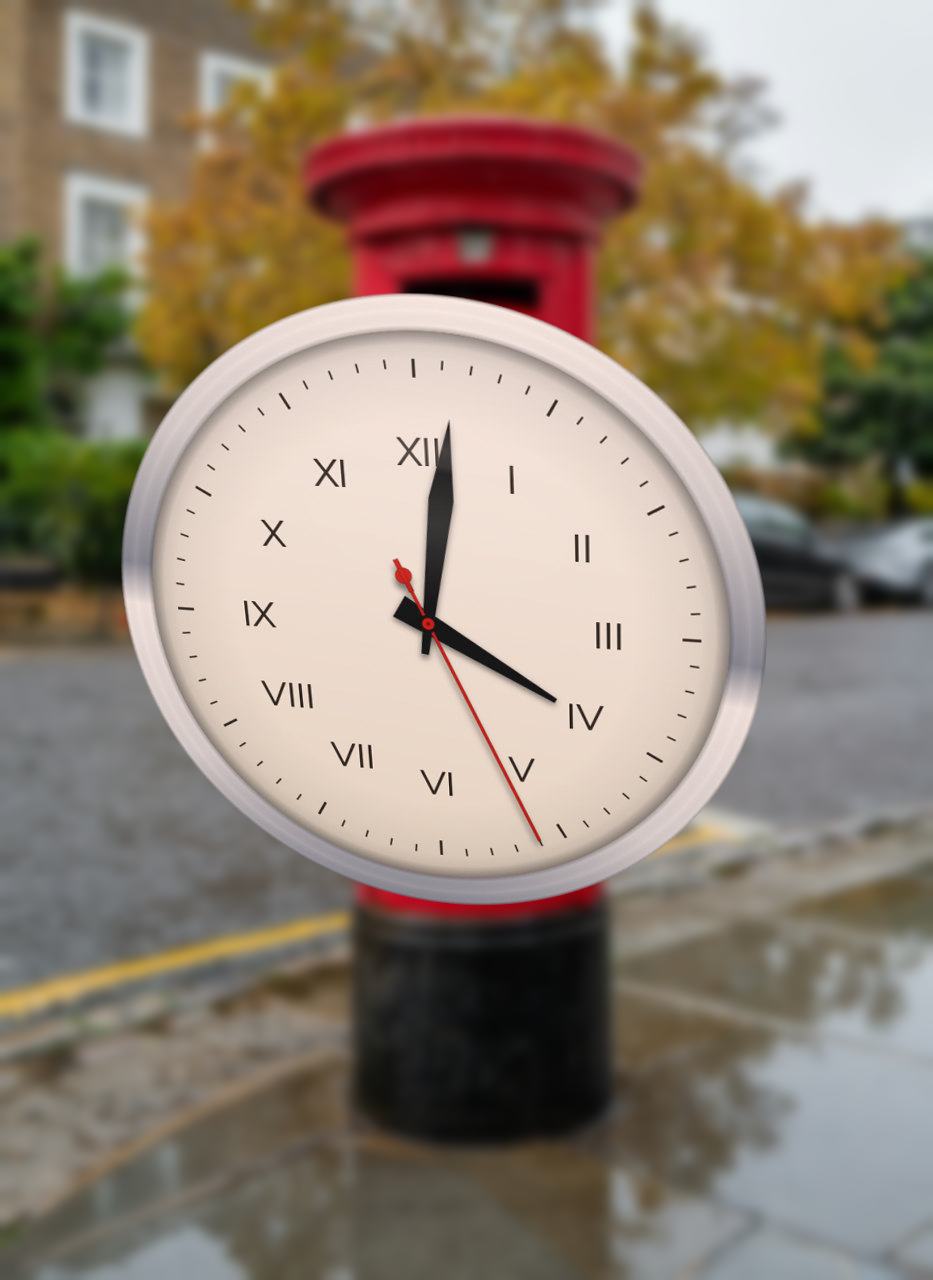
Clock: 4:01:26
